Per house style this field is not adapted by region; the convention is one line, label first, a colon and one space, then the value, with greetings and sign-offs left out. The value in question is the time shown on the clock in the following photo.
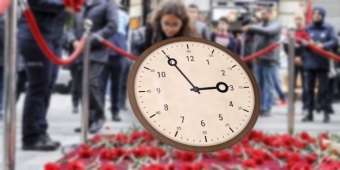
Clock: 2:55
